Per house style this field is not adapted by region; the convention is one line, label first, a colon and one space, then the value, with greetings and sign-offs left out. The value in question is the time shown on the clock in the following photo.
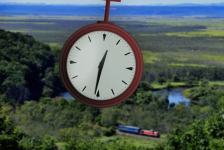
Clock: 12:31
